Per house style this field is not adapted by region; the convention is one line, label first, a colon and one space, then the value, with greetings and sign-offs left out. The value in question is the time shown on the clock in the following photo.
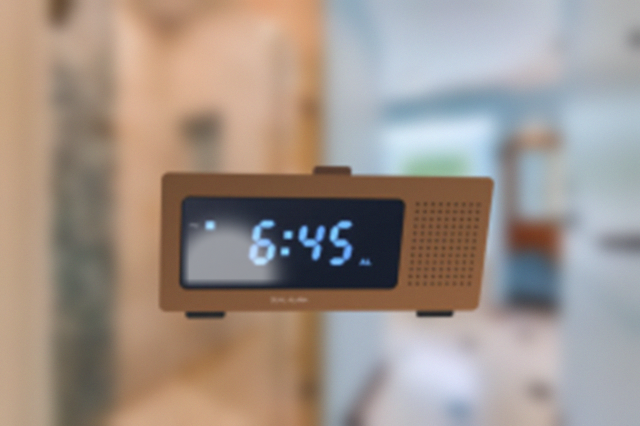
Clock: 6:45
